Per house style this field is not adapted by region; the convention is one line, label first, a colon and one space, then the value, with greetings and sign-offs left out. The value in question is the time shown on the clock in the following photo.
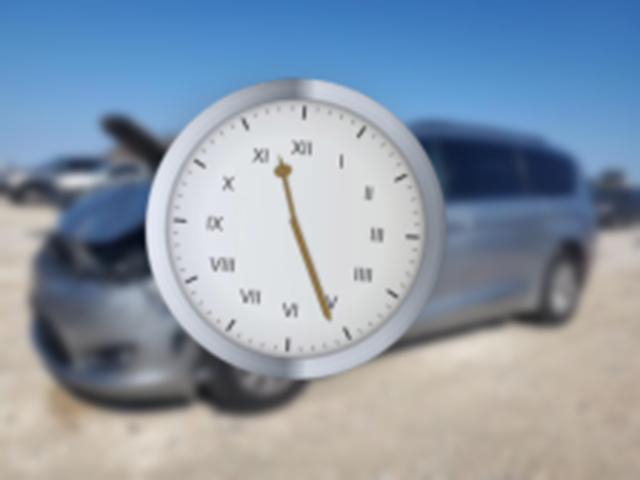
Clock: 11:26
